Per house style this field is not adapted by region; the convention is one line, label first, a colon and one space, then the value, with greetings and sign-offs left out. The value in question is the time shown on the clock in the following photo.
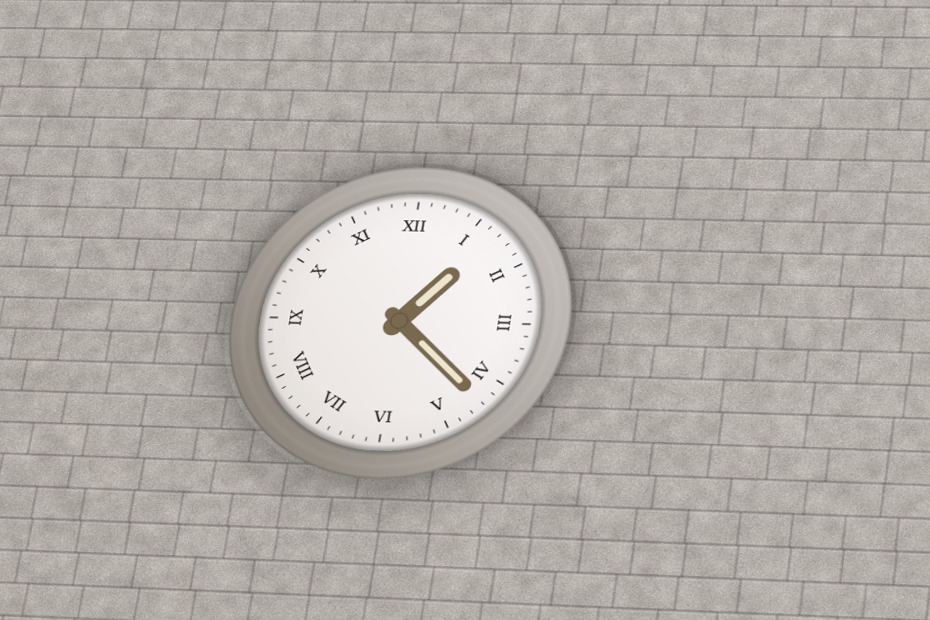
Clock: 1:22
